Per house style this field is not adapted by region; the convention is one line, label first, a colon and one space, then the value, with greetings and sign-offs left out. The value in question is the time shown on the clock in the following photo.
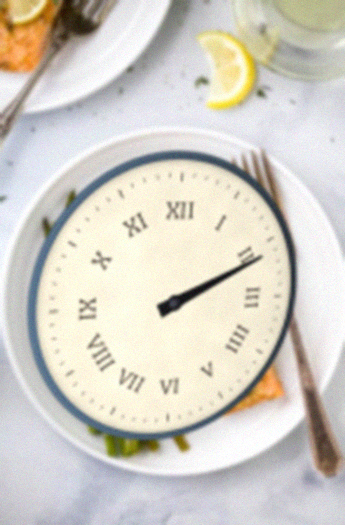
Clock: 2:11
